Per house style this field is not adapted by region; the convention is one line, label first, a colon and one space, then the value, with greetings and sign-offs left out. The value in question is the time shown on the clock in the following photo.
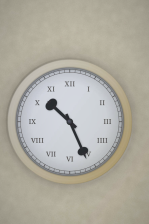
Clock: 10:26
